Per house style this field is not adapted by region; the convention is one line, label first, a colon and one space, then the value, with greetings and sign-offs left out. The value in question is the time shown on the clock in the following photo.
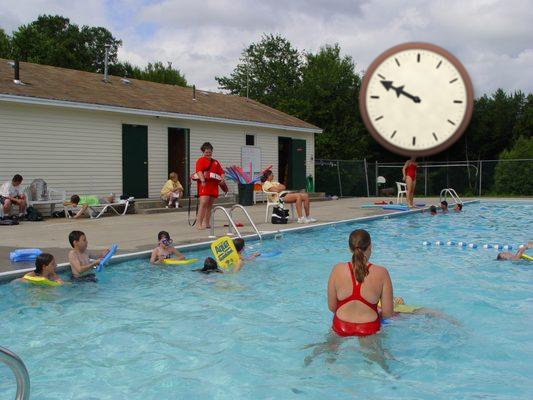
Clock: 9:49
